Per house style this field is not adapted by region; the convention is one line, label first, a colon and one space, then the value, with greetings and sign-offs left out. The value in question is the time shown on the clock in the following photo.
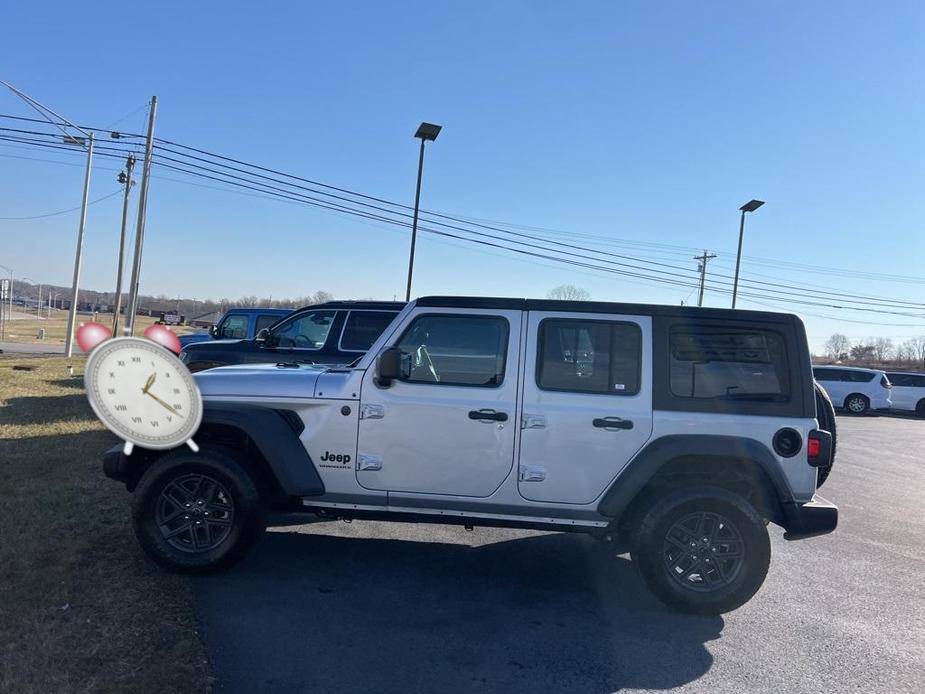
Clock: 1:22
